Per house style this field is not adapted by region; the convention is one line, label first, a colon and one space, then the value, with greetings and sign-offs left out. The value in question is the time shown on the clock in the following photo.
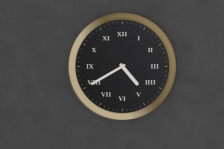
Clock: 4:40
